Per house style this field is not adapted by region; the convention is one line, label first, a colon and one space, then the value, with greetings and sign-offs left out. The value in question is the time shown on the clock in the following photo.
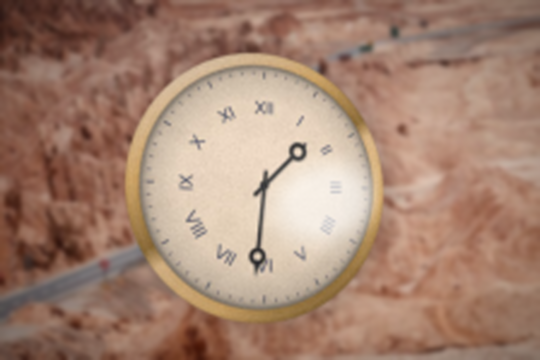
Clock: 1:31
